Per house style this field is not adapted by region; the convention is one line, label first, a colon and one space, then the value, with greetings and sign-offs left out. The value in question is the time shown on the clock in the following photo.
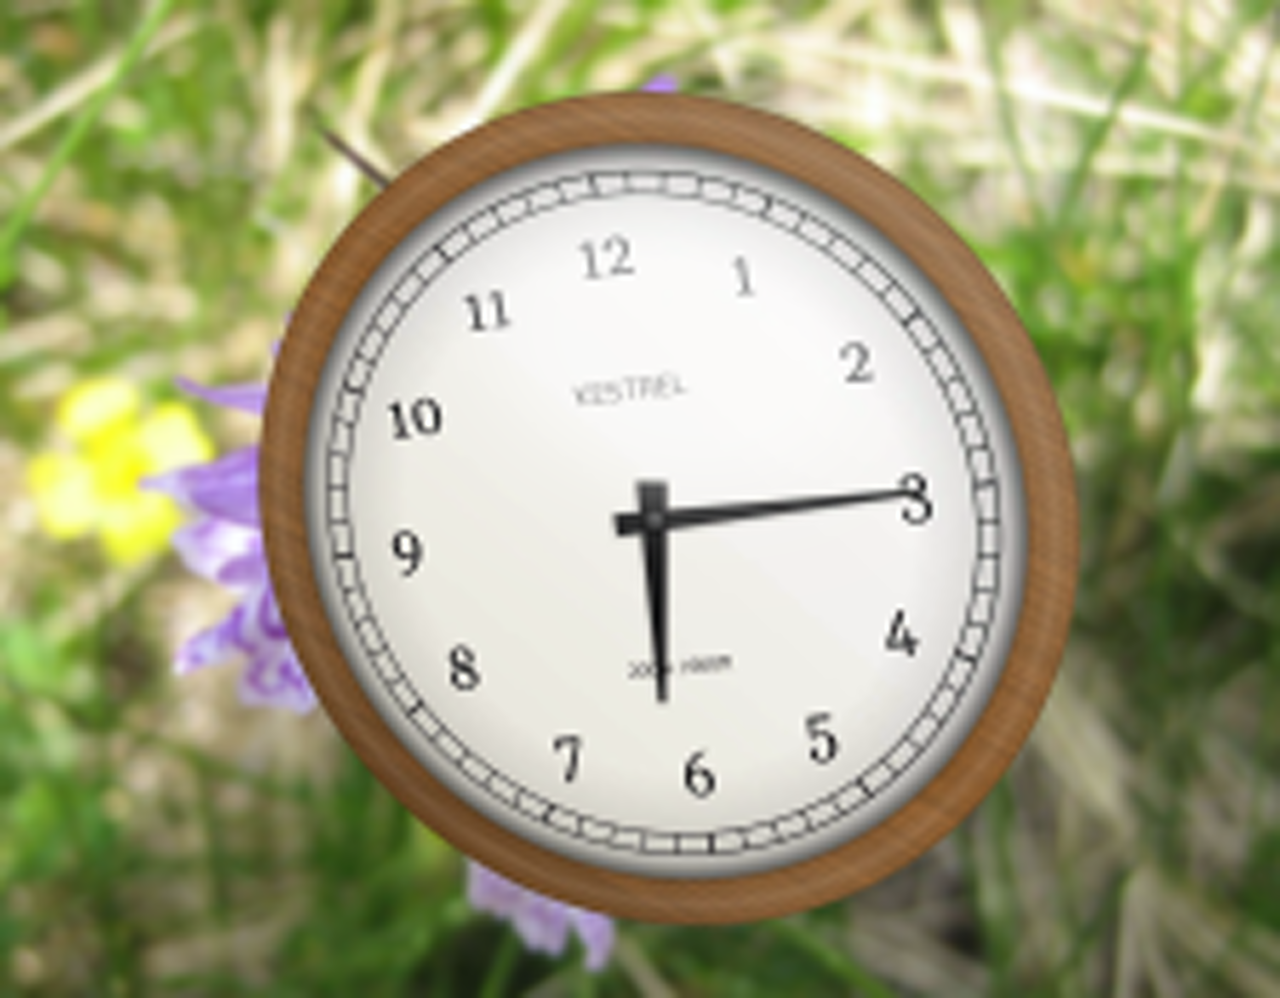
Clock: 6:15
